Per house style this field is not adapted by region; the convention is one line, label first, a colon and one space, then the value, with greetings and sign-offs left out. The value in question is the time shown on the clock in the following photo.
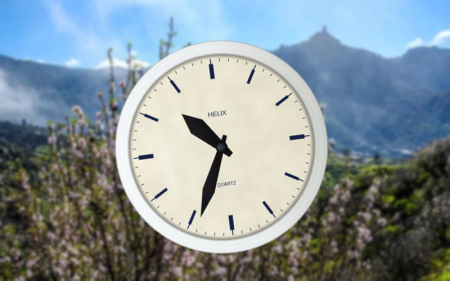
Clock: 10:34
